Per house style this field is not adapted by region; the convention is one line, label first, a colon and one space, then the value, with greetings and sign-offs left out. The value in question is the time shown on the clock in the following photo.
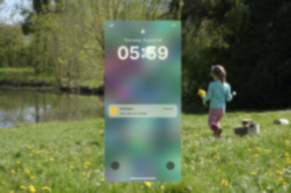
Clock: 5:59
